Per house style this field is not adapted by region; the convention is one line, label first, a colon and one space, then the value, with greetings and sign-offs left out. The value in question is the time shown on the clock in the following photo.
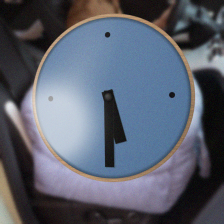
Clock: 5:30
